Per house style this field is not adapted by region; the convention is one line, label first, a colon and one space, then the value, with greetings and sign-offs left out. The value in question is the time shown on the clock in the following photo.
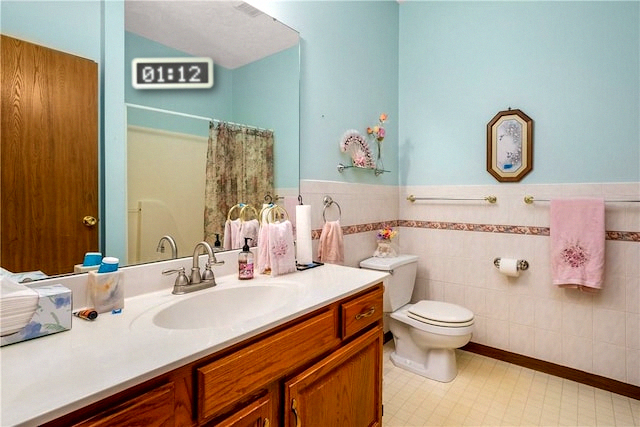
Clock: 1:12
